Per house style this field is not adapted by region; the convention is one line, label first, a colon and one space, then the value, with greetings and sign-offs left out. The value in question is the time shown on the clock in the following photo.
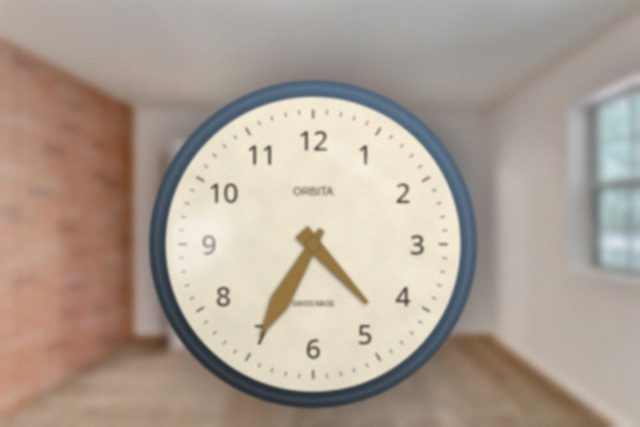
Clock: 4:35
